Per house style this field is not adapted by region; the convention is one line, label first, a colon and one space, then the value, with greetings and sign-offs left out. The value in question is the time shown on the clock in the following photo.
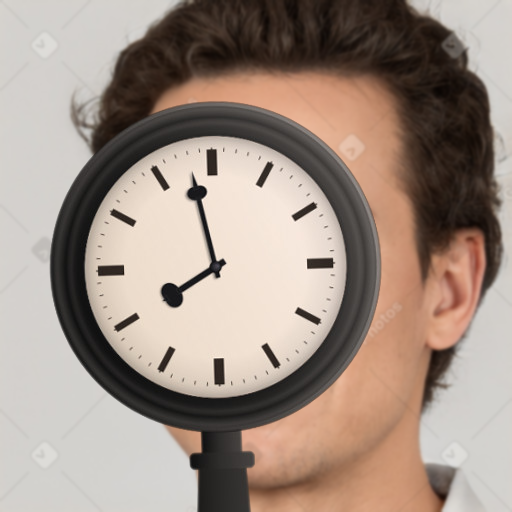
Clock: 7:58
